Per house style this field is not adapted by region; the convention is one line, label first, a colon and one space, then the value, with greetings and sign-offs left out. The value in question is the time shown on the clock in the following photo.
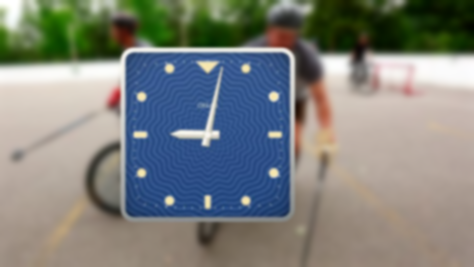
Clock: 9:02
